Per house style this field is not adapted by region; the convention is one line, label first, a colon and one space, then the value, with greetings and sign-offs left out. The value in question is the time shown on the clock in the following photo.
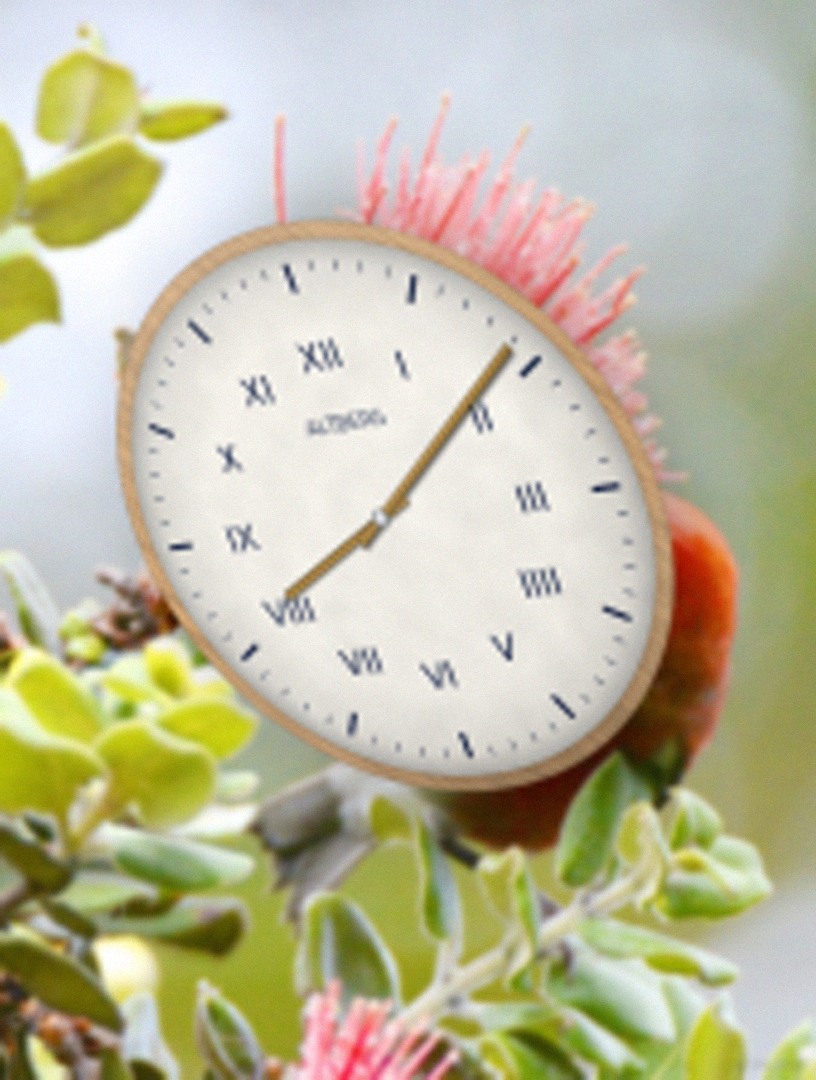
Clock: 8:09
